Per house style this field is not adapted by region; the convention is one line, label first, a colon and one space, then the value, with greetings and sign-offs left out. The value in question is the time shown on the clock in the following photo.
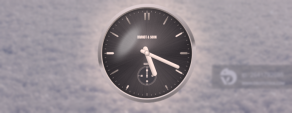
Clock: 5:19
